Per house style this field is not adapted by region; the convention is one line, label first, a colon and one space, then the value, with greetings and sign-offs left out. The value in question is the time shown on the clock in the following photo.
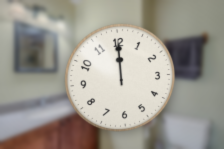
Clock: 12:00
